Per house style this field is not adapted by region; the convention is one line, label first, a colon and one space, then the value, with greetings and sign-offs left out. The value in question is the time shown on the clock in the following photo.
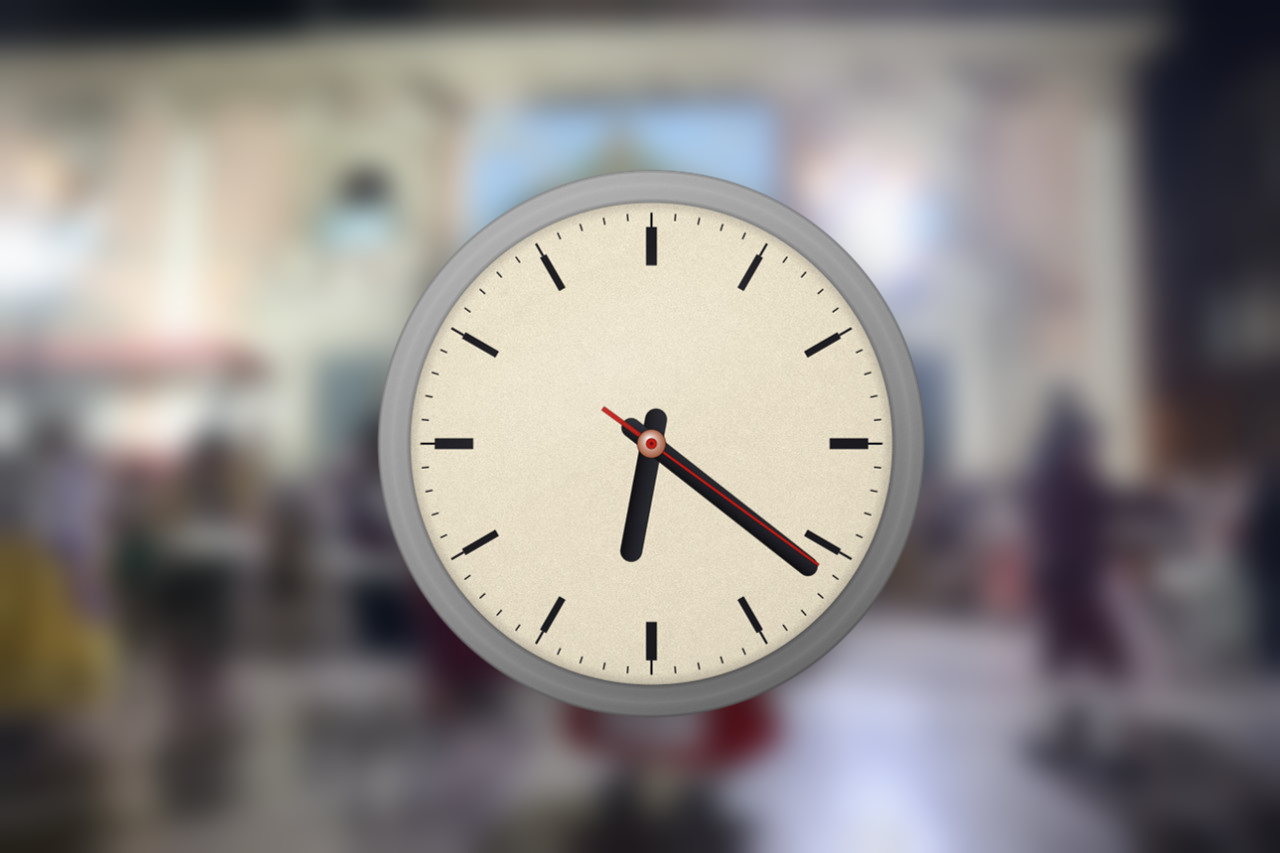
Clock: 6:21:21
